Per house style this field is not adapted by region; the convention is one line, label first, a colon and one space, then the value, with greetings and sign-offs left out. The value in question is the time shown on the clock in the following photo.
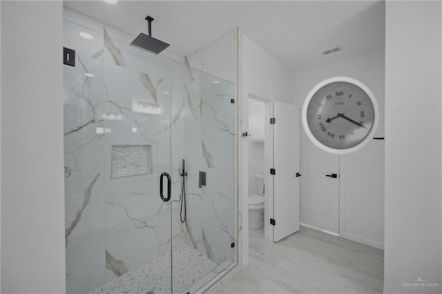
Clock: 8:20
